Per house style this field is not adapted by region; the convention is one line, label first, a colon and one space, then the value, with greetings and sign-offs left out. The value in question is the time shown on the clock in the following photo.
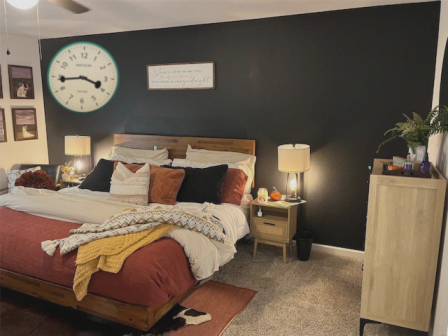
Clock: 3:44
